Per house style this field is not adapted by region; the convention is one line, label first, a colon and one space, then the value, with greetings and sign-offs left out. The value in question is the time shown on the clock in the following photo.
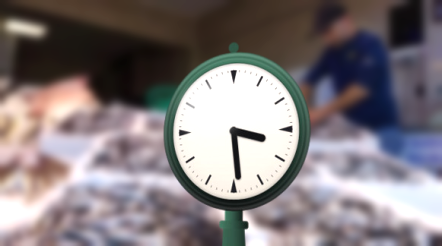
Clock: 3:29
